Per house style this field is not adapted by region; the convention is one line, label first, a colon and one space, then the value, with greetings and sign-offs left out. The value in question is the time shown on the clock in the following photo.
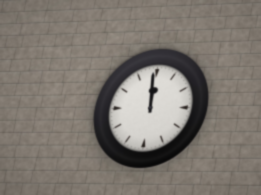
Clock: 11:59
